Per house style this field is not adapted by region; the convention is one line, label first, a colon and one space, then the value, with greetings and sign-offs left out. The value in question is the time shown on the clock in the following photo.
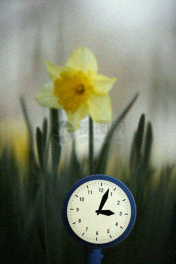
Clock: 3:03
